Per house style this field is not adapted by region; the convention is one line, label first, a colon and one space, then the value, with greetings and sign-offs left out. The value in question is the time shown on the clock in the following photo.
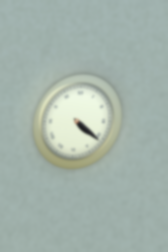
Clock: 4:21
